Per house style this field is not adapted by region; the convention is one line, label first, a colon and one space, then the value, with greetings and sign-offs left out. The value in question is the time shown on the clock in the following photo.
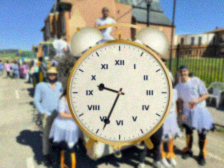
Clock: 9:34
